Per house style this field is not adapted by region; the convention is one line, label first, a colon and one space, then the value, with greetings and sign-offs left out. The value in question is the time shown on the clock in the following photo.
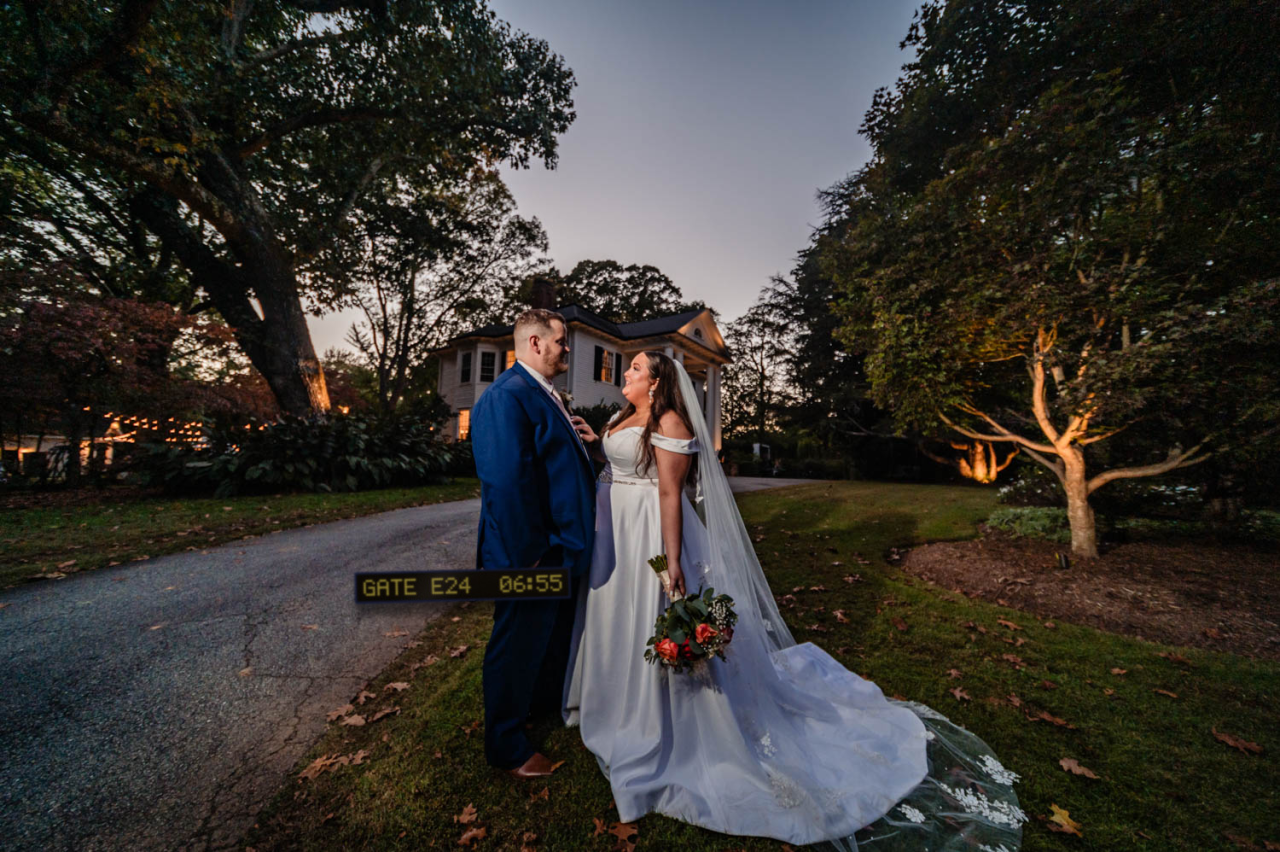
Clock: 6:55
